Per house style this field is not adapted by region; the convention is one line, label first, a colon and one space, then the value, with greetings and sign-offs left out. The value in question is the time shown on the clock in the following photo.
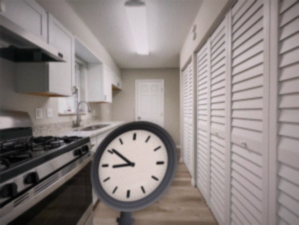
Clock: 8:51
